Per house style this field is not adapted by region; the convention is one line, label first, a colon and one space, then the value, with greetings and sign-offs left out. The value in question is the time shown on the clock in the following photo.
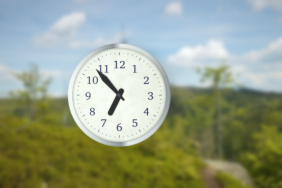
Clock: 6:53
